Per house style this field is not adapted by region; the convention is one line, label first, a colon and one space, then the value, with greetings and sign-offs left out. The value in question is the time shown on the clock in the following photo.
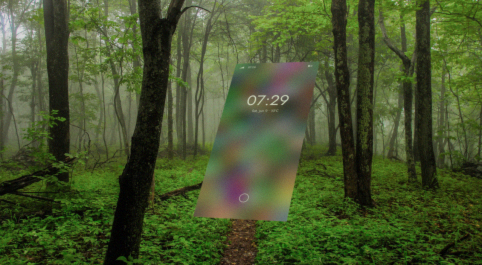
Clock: 7:29
